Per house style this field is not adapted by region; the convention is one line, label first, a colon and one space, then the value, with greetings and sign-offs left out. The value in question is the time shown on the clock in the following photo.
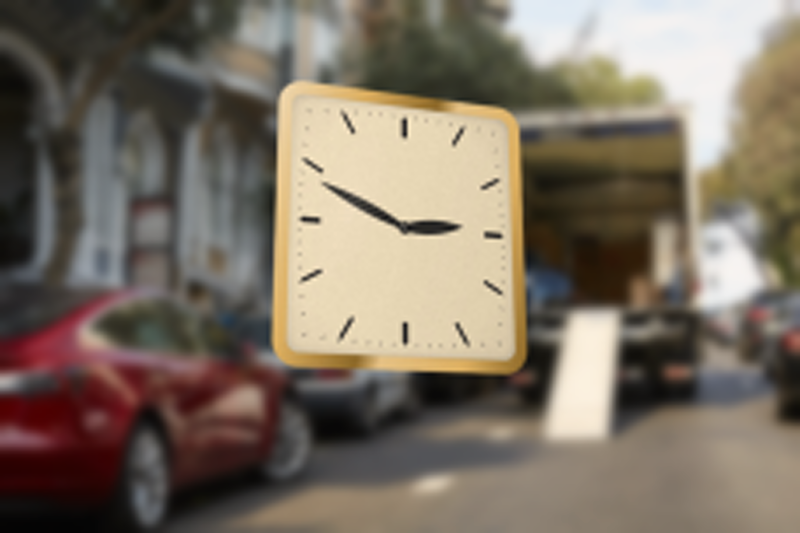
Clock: 2:49
